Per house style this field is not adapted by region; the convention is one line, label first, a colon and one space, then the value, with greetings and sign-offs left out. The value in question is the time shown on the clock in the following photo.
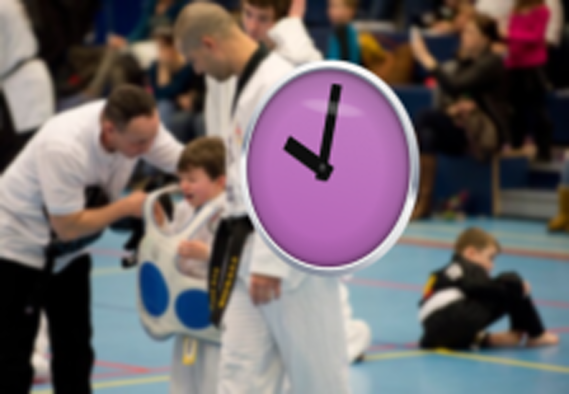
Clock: 10:02
